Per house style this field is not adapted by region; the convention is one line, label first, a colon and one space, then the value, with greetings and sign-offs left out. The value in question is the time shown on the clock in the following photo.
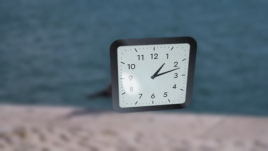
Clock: 1:12
